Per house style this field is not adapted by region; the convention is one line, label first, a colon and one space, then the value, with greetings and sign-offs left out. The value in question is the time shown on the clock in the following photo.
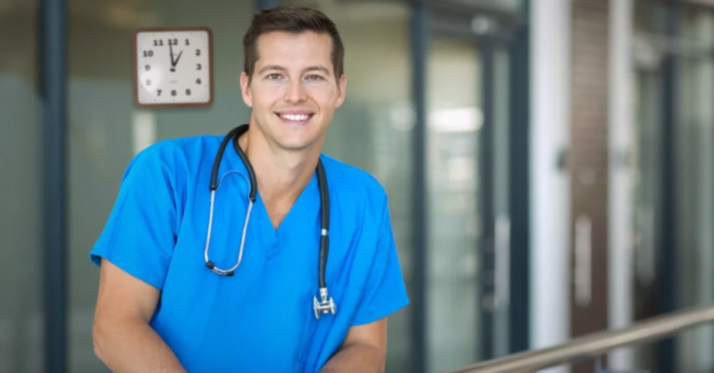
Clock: 12:59
